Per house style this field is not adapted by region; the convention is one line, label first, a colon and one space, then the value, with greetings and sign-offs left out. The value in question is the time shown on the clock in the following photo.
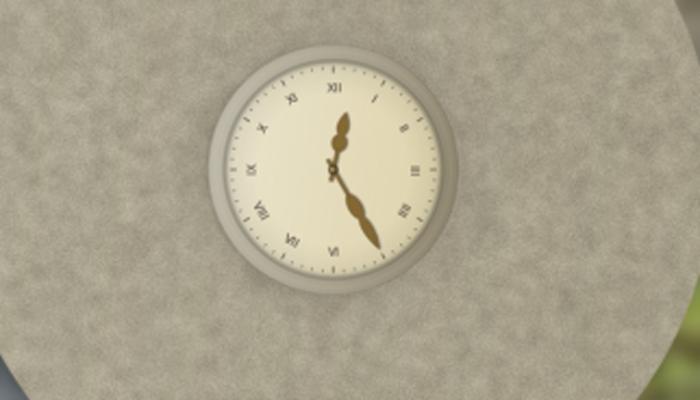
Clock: 12:25
